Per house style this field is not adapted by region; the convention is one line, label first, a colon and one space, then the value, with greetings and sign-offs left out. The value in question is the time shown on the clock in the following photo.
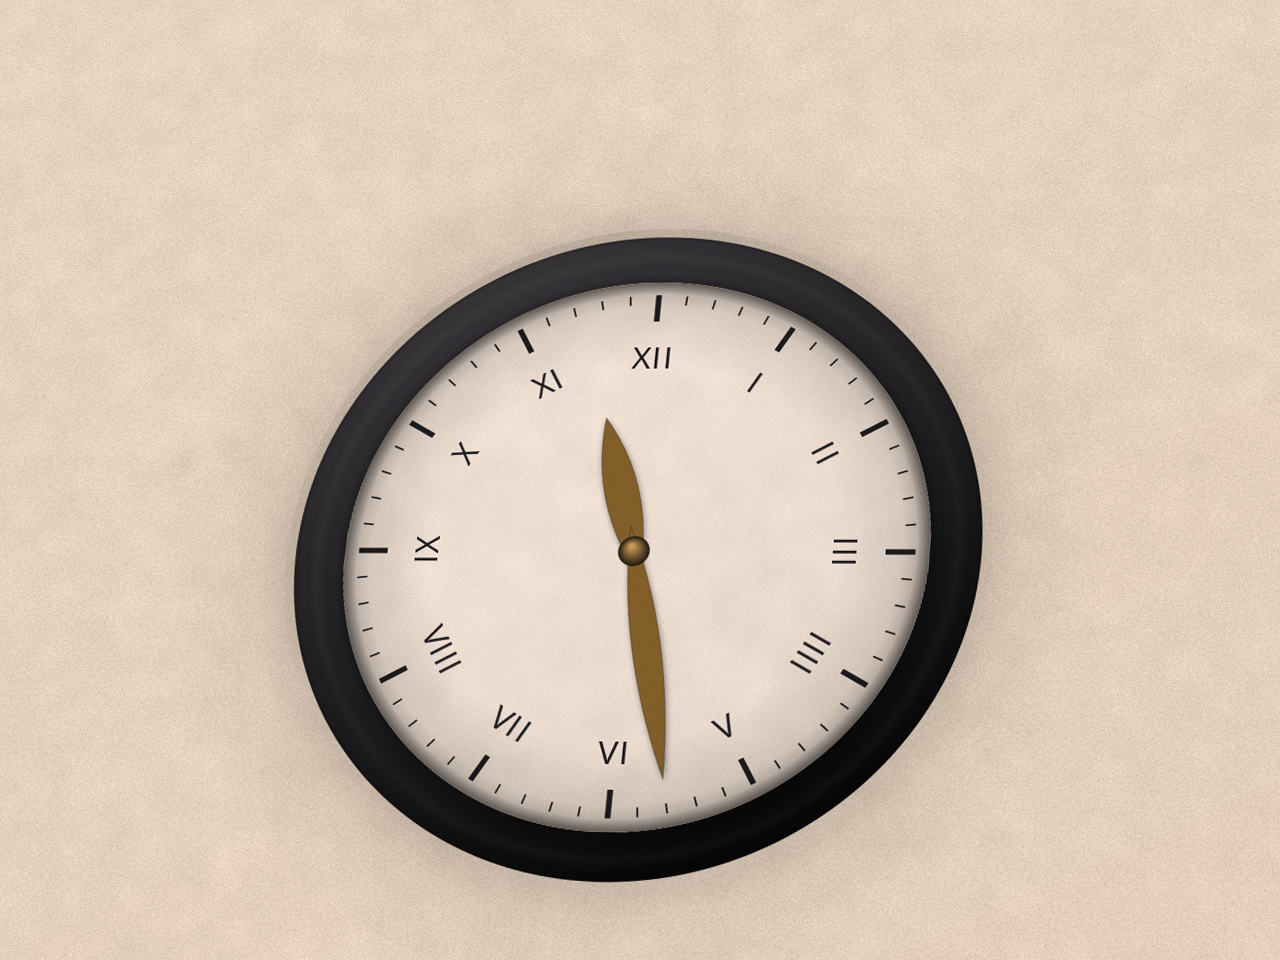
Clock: 11:28
